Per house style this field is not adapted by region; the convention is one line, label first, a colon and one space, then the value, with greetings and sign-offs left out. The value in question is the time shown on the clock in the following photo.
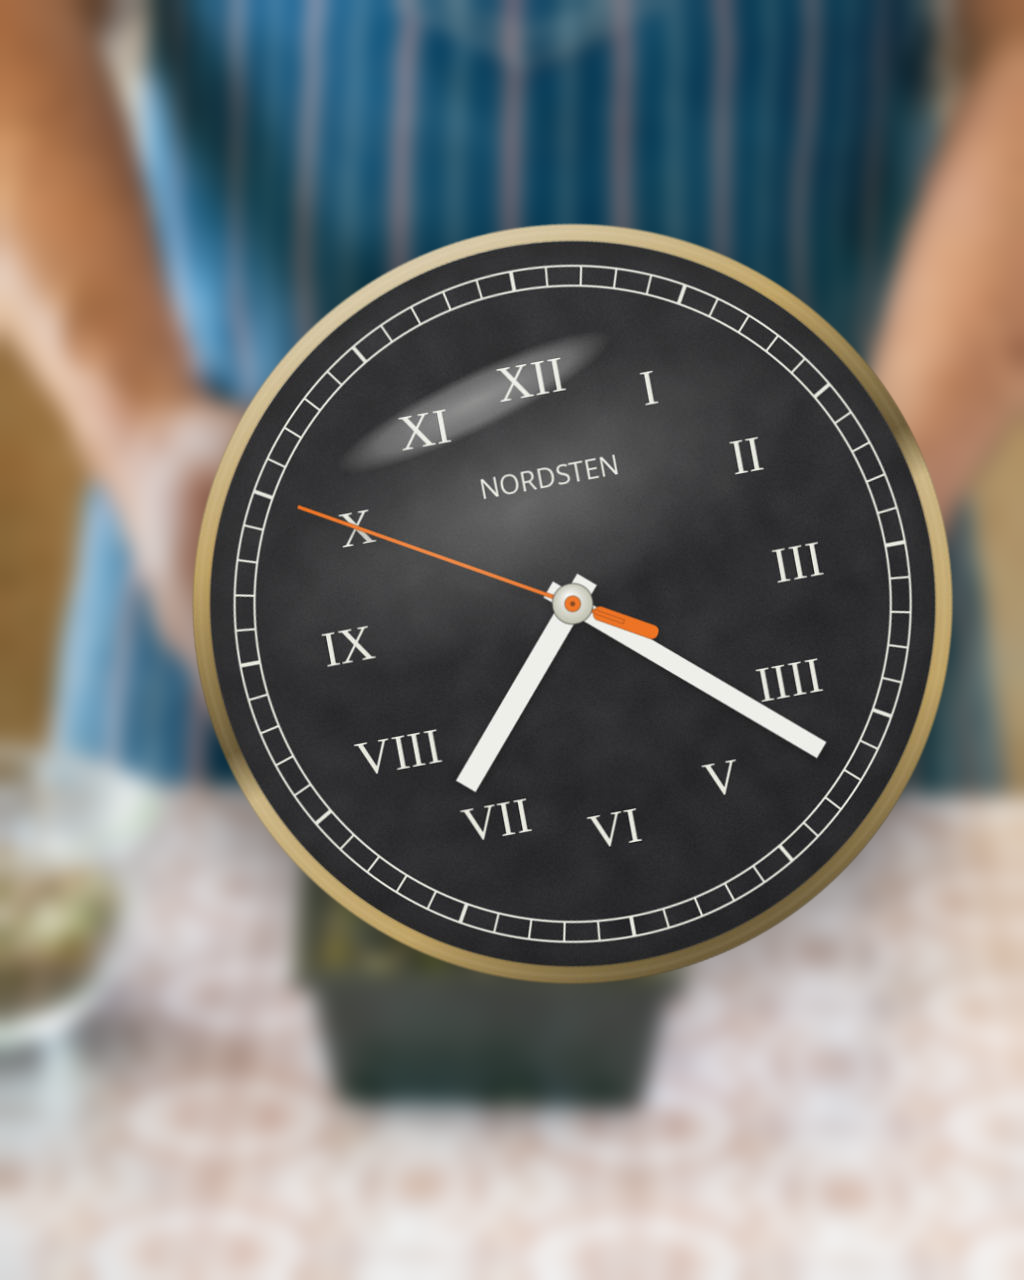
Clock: 7:21:50
